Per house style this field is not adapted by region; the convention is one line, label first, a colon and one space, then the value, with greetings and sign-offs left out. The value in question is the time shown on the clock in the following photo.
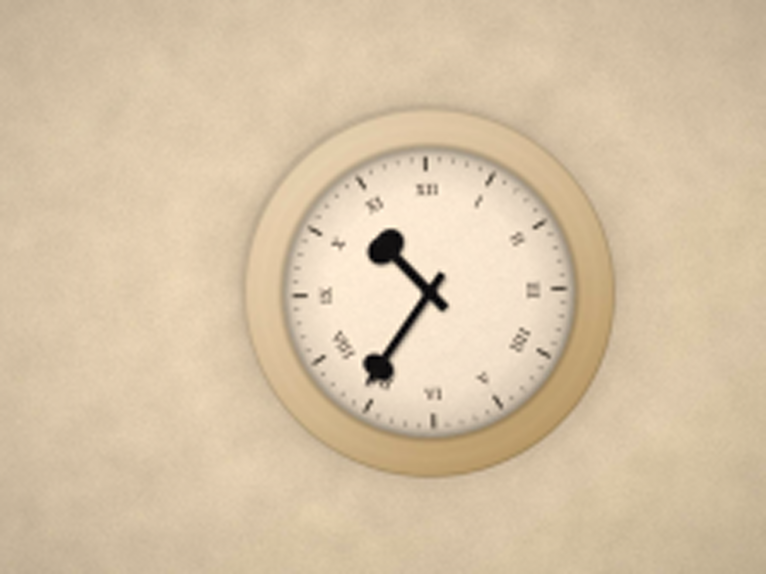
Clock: 10:36
